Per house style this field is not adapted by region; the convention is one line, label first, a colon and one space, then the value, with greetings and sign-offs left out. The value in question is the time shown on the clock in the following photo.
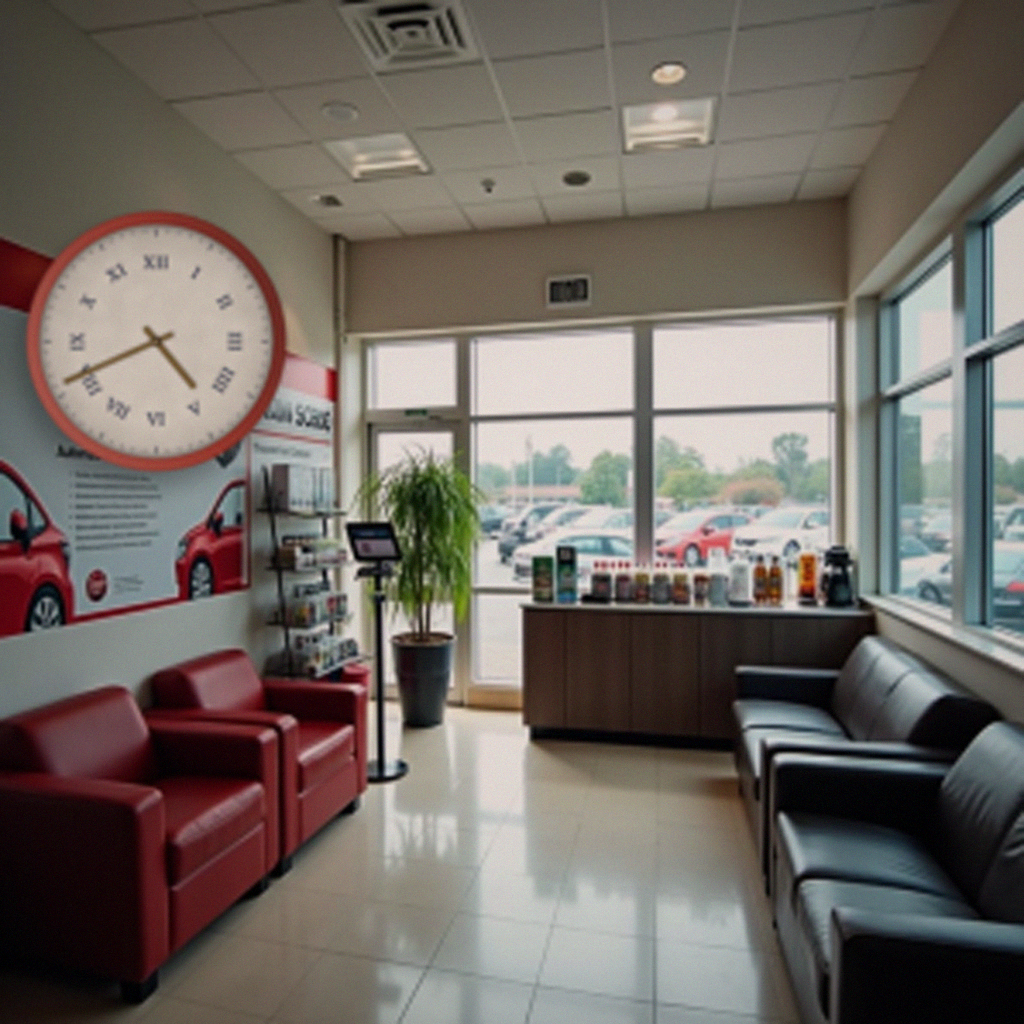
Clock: 4:41
